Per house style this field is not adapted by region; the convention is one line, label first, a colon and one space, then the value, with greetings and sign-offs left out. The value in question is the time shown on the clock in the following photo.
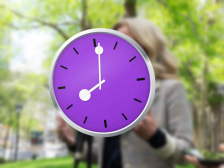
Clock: 8:01
